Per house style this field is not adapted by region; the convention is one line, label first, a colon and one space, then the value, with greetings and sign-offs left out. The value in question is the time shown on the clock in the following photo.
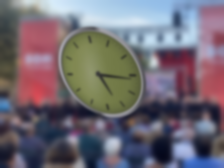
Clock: 5:16
